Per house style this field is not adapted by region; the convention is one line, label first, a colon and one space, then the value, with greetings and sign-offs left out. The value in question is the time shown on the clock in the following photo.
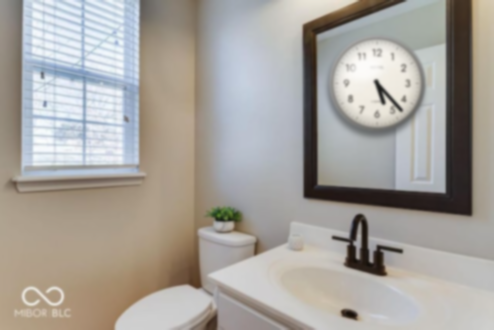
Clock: 5:23
